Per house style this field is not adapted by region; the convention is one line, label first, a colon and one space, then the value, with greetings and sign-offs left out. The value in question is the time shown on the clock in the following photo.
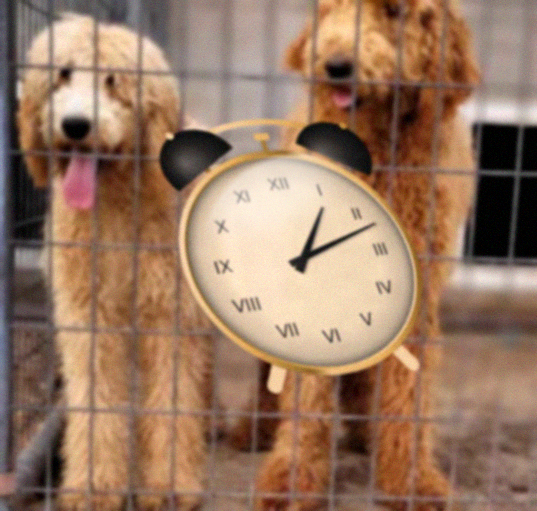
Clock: 1:12
